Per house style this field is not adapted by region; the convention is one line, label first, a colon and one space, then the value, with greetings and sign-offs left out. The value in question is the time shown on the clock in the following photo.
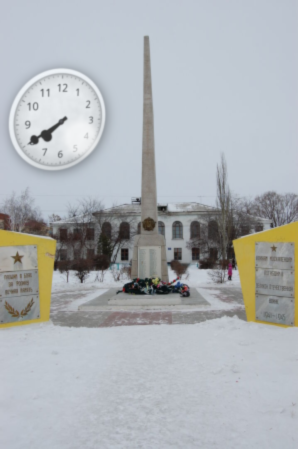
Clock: 7:40
